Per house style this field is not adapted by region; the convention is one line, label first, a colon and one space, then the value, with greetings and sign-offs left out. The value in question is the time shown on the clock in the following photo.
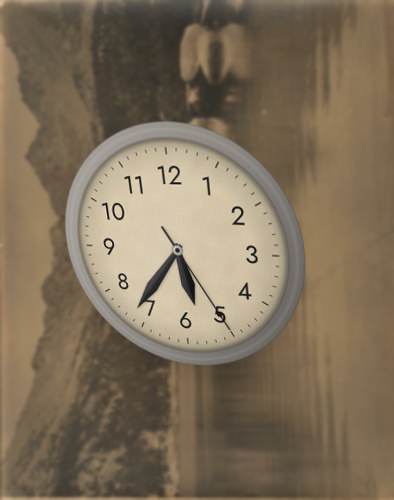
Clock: 5:36:25
